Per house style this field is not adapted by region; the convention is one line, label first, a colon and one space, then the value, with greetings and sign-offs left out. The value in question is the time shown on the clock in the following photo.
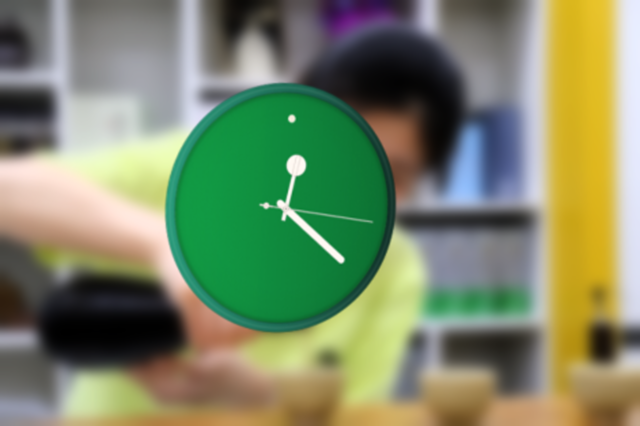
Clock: 12:21:16
